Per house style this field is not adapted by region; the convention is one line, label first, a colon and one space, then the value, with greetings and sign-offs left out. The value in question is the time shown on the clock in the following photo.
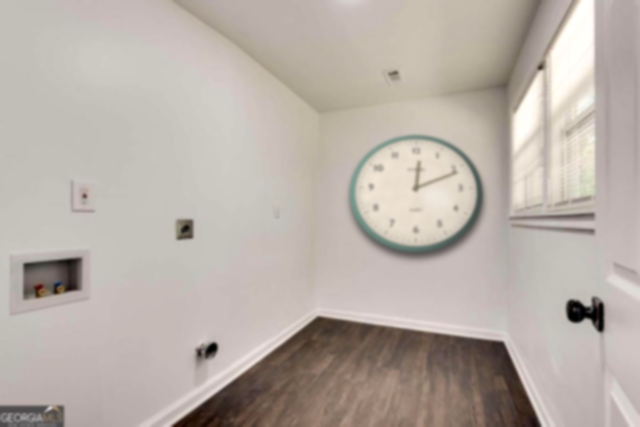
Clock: 12:11
